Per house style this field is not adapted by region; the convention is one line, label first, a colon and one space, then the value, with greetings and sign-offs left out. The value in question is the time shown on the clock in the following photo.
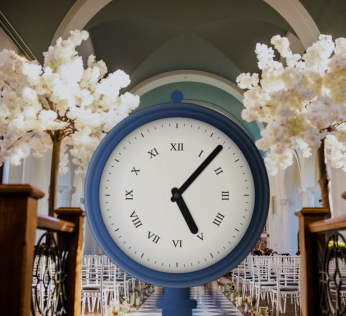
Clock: 5:07
